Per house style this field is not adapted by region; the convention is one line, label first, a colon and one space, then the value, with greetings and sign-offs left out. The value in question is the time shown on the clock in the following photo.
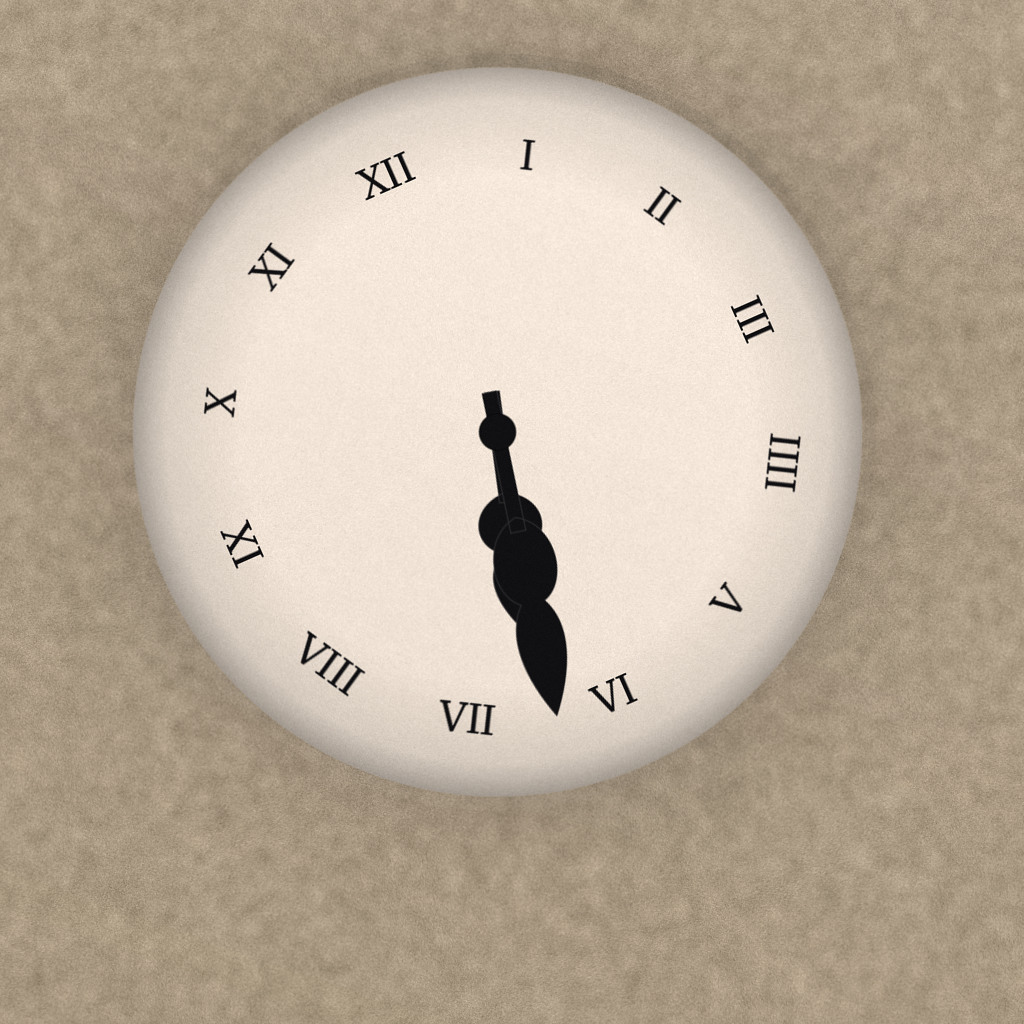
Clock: 6:32
